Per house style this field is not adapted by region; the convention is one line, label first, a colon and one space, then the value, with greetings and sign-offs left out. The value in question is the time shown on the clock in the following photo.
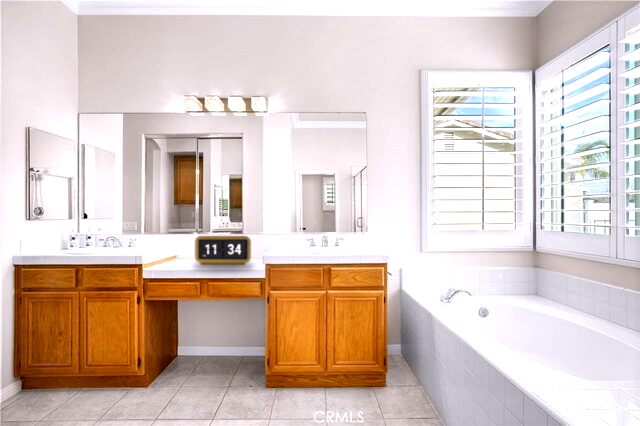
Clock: 11:34
